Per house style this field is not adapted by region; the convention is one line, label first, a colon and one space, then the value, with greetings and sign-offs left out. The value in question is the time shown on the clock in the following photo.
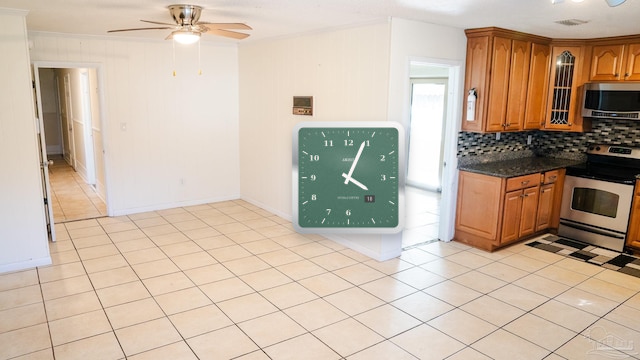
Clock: 4:04
